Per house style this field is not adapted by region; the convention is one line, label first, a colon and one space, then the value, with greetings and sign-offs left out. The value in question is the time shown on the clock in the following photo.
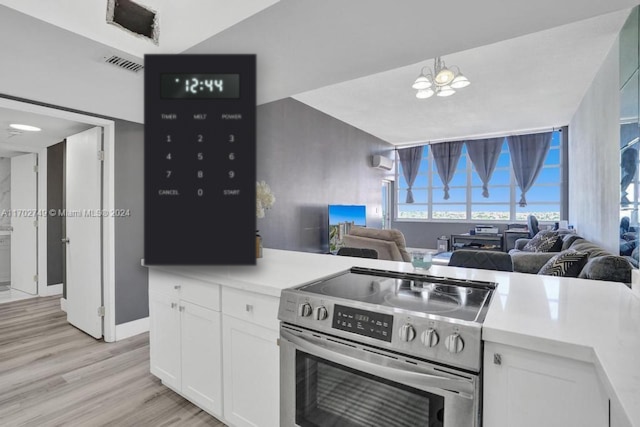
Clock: 12:44
